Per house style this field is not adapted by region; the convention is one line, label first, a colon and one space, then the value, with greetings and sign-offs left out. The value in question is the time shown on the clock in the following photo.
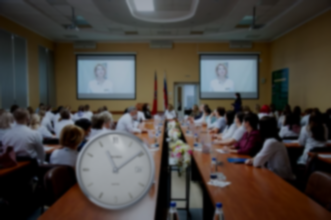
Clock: 11:09
